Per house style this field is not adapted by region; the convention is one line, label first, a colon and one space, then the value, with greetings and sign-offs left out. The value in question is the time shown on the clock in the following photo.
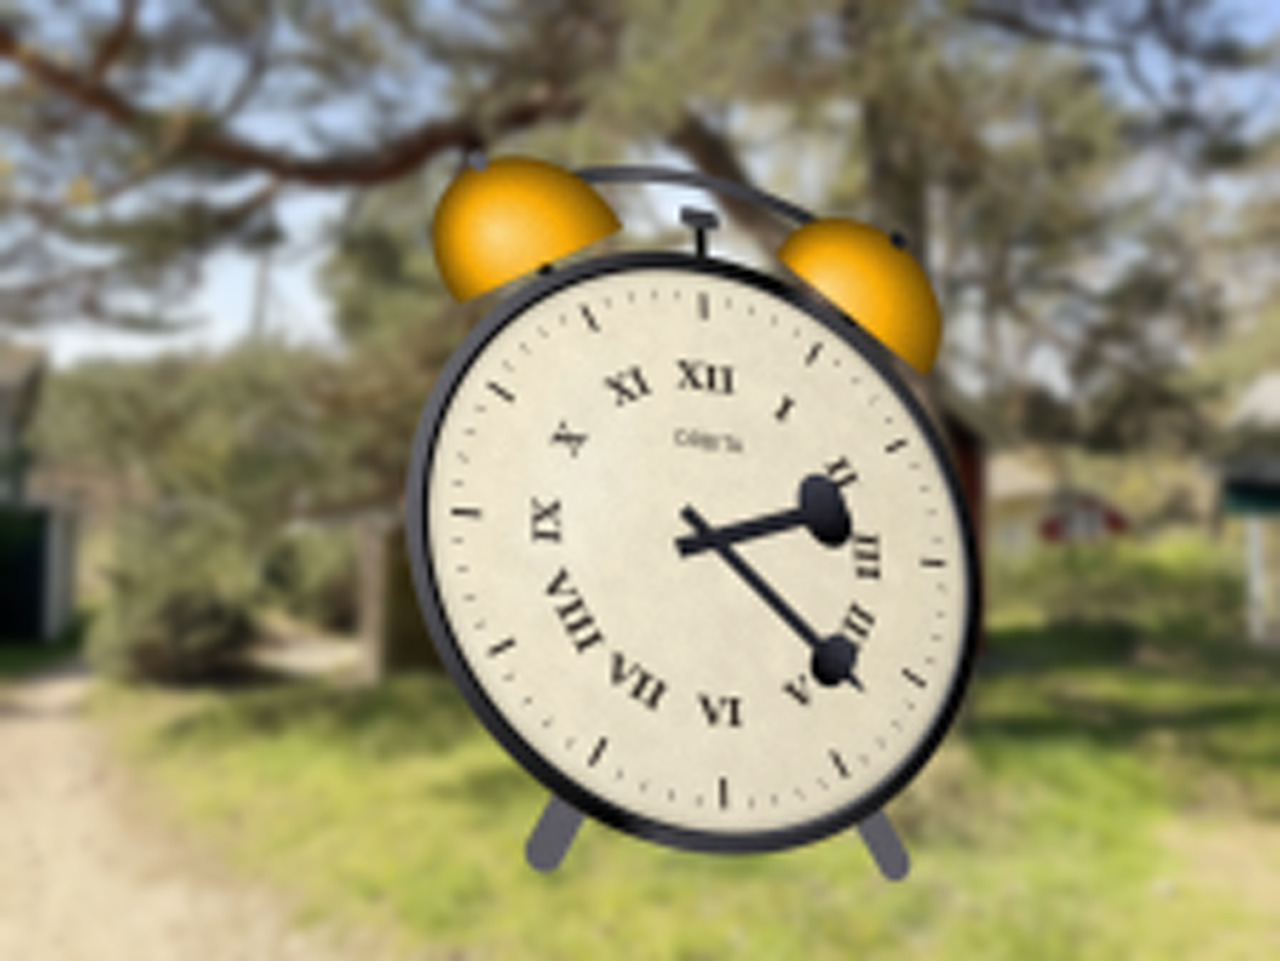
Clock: 2:22
